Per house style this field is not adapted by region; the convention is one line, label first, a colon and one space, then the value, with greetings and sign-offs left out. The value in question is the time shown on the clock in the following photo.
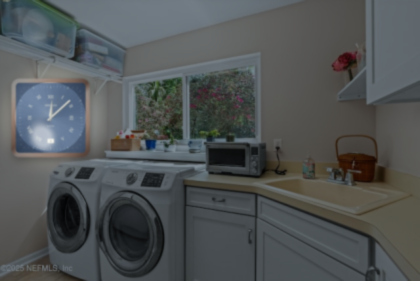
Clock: 12:08
